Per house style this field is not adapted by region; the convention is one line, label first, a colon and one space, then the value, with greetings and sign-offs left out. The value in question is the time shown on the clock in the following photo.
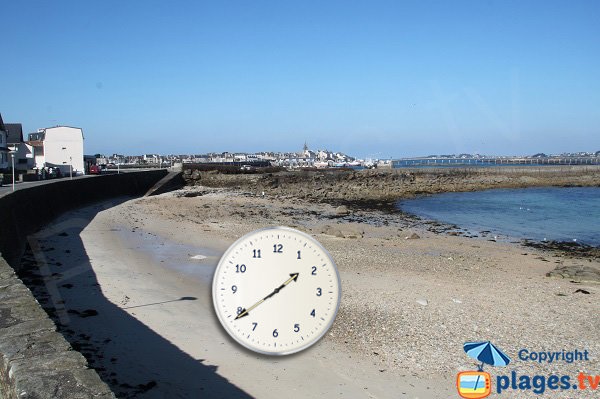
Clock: 1:39
